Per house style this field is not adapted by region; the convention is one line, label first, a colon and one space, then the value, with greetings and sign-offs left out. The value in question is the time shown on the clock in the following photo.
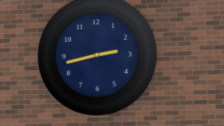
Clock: 2:43
